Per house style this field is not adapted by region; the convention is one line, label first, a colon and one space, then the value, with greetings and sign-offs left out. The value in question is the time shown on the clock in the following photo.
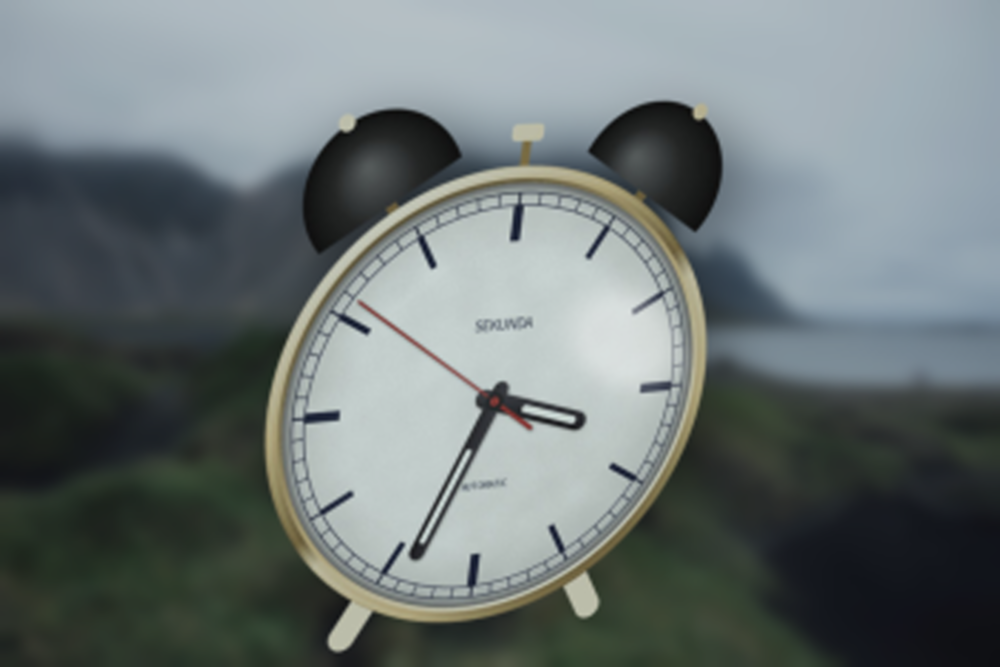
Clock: 3:33:51
